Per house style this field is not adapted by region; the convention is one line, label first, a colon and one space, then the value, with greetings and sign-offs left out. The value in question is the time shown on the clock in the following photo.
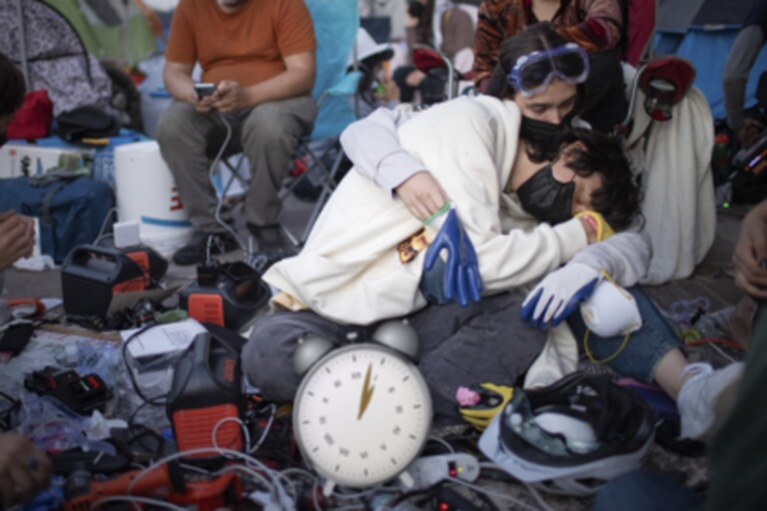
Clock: 1:03
